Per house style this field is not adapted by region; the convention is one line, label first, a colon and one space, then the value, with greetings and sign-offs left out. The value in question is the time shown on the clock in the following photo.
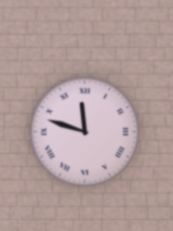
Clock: 11:48
